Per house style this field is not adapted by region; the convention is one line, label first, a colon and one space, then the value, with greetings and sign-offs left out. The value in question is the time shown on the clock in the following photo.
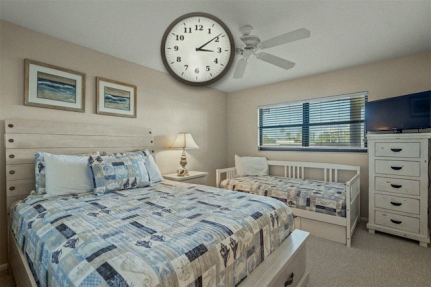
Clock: 3:09
